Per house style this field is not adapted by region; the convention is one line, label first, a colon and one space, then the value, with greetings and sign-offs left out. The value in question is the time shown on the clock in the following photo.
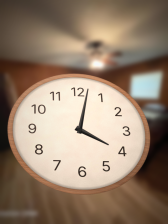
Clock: 4:02
